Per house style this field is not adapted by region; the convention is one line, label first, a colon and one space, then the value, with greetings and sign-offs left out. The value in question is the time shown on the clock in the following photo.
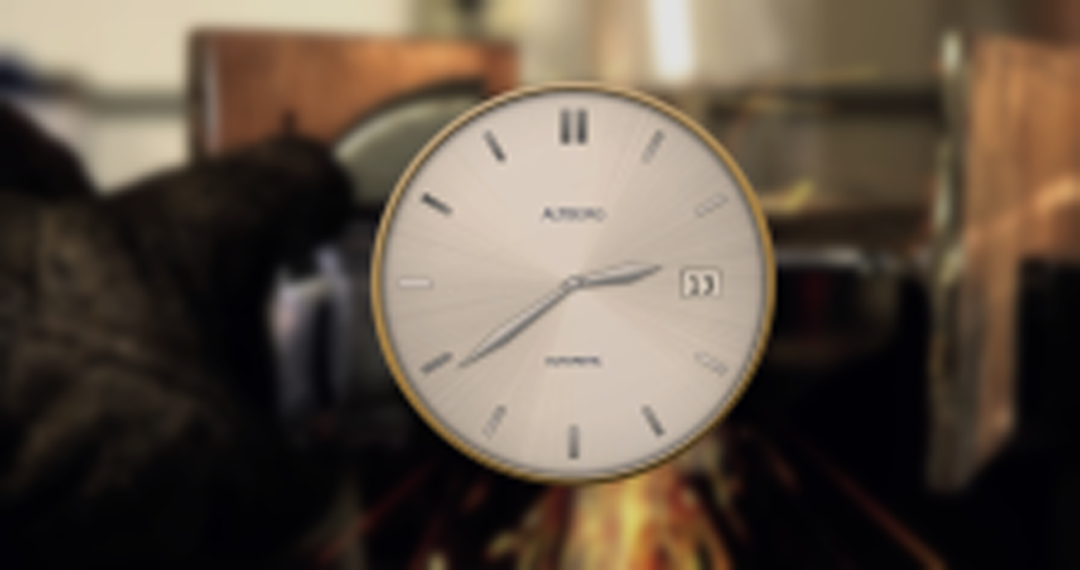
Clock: 2:39
